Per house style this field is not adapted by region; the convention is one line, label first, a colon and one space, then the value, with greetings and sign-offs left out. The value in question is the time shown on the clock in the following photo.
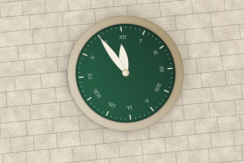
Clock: 11:55
